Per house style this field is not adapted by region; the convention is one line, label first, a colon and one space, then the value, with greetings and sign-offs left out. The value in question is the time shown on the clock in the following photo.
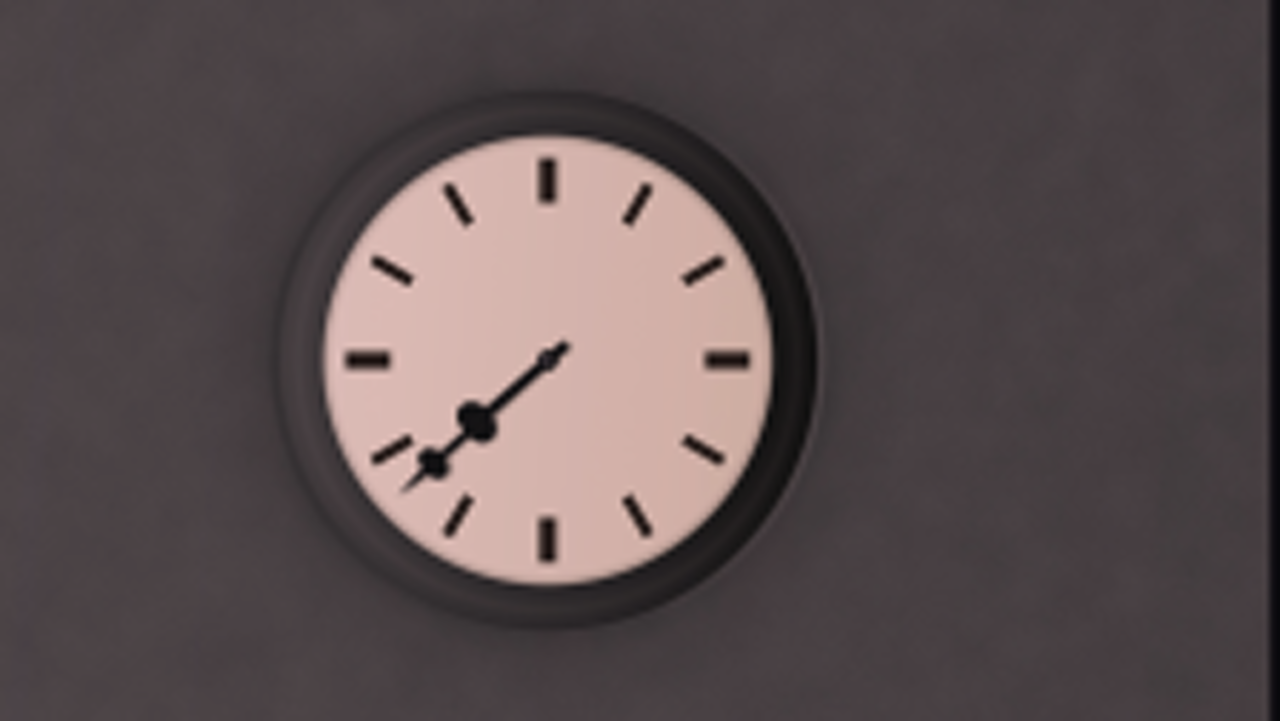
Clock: 7:38
